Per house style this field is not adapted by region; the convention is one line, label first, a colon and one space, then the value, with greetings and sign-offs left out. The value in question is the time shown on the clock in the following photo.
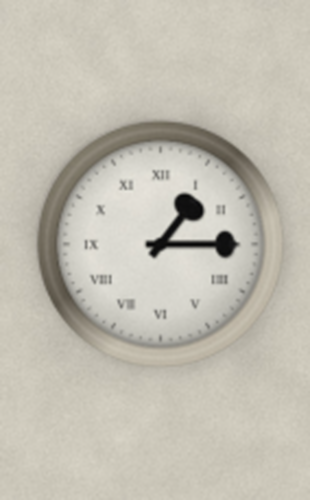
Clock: 1:15
